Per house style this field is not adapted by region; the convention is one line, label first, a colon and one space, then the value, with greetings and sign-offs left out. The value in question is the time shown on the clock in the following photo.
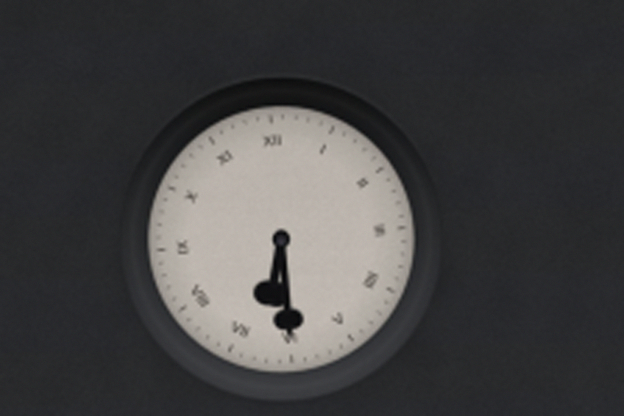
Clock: 6:30
